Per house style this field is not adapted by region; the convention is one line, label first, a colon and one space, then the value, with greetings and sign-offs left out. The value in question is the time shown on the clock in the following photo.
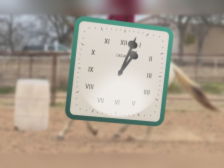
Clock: 1:03
